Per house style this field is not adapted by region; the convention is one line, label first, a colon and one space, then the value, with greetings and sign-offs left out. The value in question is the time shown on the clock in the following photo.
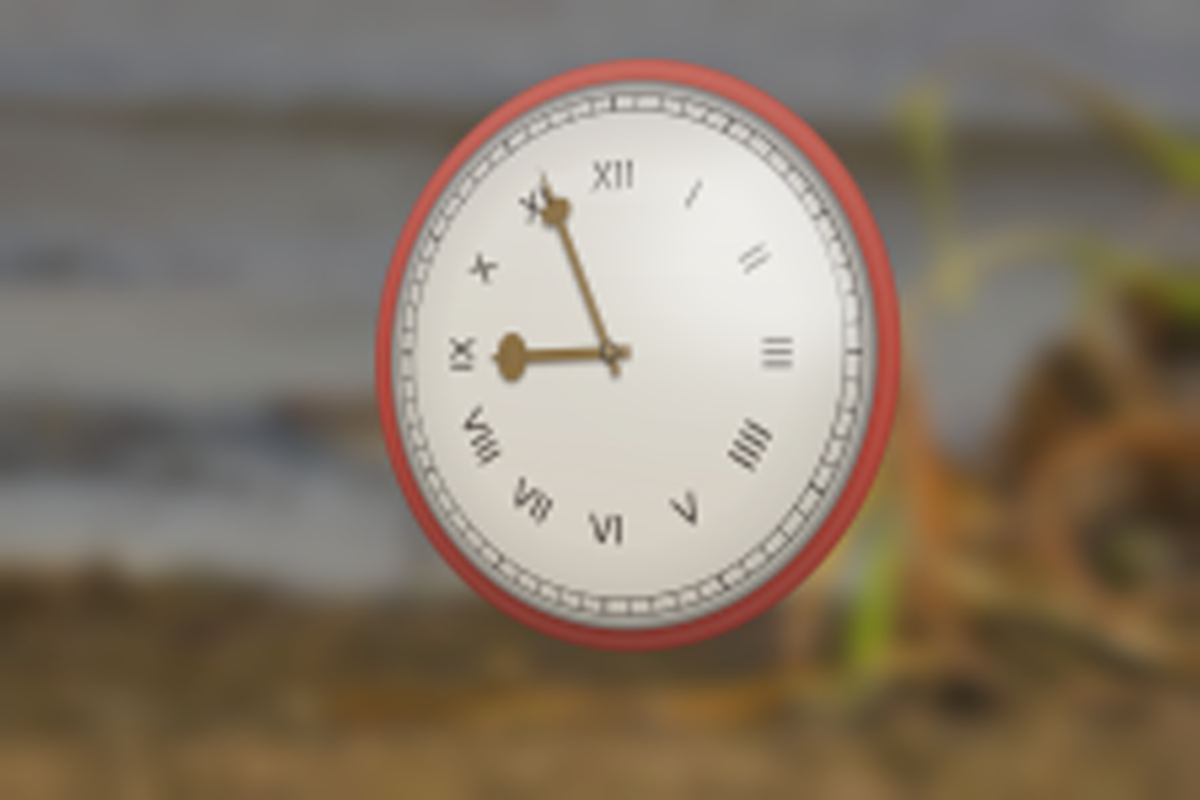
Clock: 8:56
